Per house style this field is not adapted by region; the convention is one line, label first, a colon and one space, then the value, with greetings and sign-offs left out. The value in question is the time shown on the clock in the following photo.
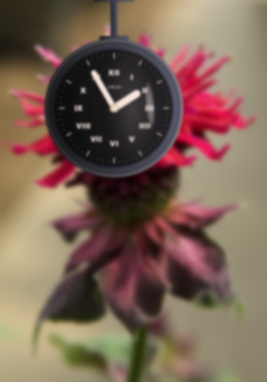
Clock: 1:55
